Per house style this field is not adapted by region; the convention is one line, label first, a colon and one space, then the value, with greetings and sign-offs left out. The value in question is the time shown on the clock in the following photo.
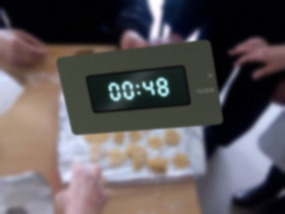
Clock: 0:48
